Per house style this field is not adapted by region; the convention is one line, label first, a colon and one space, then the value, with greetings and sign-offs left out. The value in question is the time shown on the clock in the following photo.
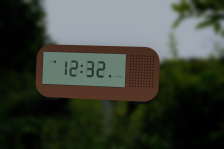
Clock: 12:32
